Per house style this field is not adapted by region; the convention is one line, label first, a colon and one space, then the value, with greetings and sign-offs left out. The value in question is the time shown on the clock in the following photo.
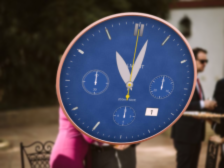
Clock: 11:02
